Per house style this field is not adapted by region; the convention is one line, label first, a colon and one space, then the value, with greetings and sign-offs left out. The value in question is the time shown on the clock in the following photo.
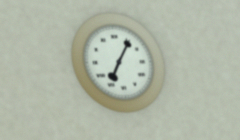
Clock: 7:06
